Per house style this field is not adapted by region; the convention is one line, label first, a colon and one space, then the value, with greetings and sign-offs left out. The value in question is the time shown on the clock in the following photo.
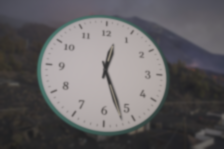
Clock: 12:27
